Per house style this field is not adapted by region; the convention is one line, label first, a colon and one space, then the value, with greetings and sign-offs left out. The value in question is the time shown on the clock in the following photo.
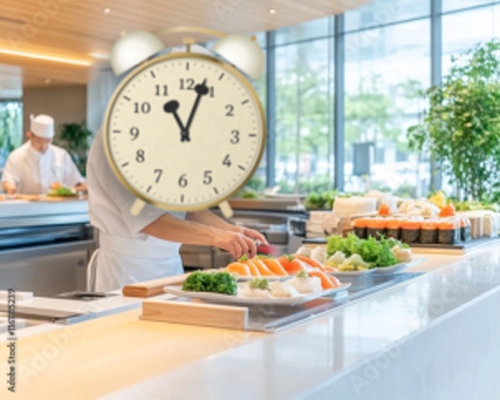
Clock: 11:03
